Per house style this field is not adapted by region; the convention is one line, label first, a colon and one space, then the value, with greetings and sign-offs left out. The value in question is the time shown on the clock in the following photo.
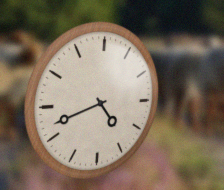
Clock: 4:42
